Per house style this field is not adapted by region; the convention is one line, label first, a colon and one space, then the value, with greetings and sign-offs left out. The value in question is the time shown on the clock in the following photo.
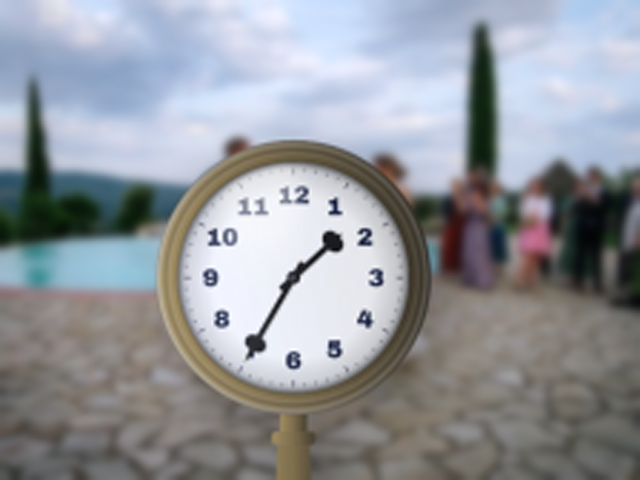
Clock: 1:35
